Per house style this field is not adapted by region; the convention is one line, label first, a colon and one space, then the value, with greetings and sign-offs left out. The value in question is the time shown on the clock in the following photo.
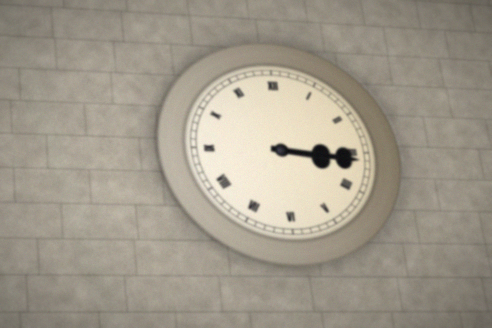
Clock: 3:16
